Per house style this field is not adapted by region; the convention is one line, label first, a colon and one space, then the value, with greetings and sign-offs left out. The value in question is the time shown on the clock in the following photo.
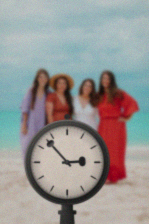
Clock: 2:53
